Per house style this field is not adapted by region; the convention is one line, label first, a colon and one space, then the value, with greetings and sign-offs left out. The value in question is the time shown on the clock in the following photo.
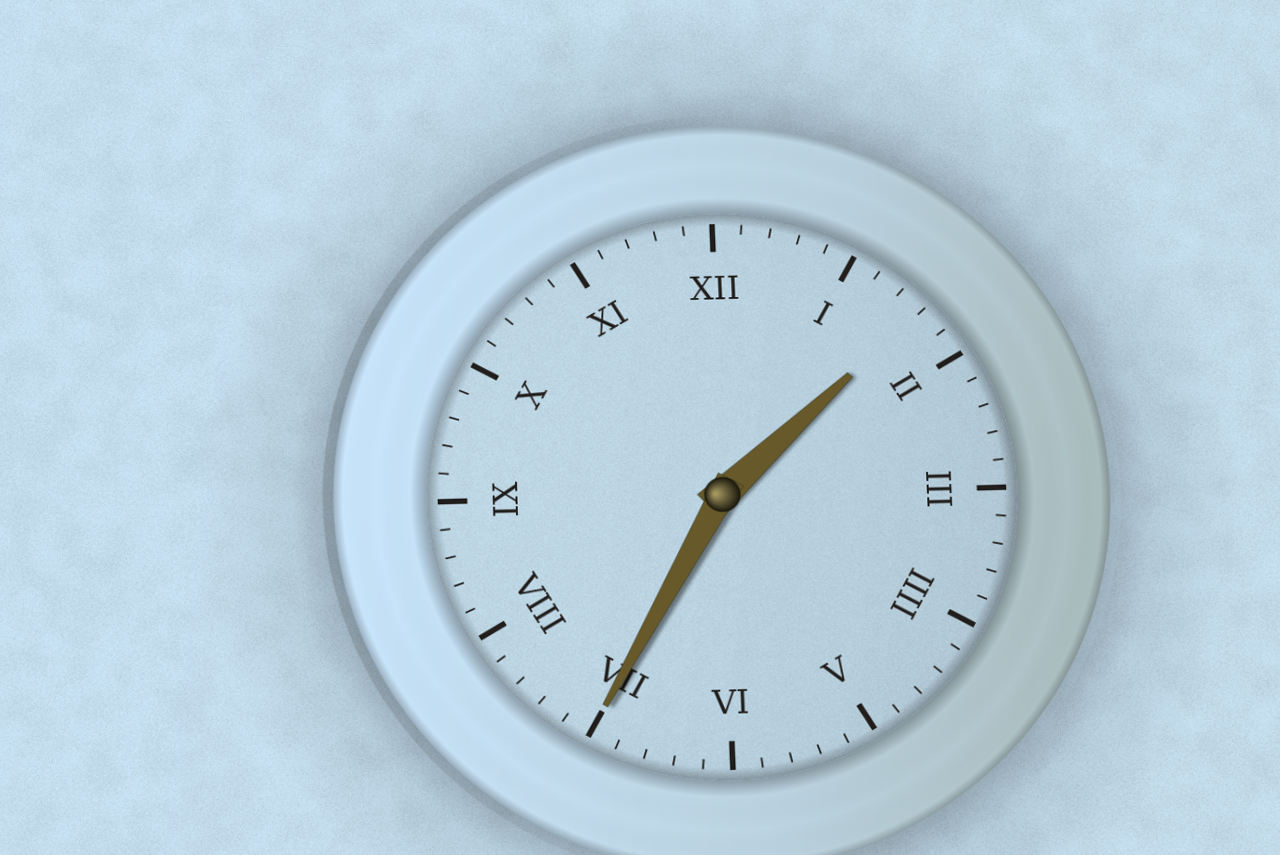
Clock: 1:35
